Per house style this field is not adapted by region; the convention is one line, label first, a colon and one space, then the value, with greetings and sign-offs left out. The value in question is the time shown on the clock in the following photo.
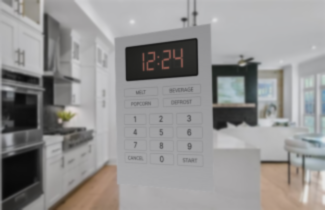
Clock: 12:24
